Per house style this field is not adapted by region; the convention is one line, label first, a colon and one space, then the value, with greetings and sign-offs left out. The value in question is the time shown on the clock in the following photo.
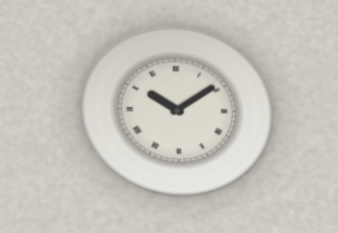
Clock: 10:09
